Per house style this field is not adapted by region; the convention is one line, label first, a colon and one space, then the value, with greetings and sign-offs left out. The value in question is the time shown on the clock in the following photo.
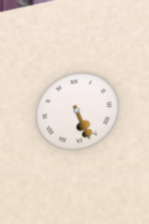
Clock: 5:27
